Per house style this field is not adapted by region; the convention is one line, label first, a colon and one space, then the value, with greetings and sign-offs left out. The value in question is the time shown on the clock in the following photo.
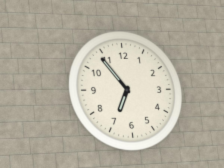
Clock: 6:54
